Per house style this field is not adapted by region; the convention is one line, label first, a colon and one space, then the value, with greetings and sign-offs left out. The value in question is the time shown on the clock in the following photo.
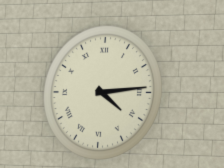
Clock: 4:14
